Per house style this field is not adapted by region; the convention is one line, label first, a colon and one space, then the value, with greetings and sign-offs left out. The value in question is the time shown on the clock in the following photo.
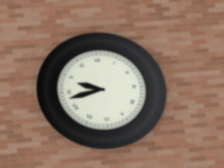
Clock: 9:43
